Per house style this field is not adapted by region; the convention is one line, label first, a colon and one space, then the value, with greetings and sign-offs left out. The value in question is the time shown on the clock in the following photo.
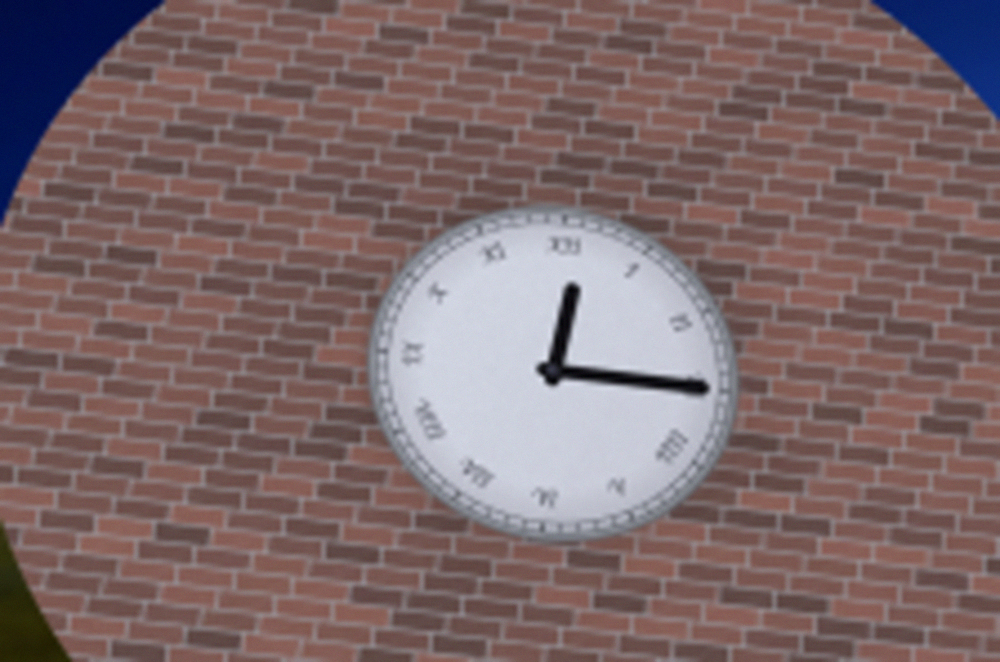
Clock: 12:15
